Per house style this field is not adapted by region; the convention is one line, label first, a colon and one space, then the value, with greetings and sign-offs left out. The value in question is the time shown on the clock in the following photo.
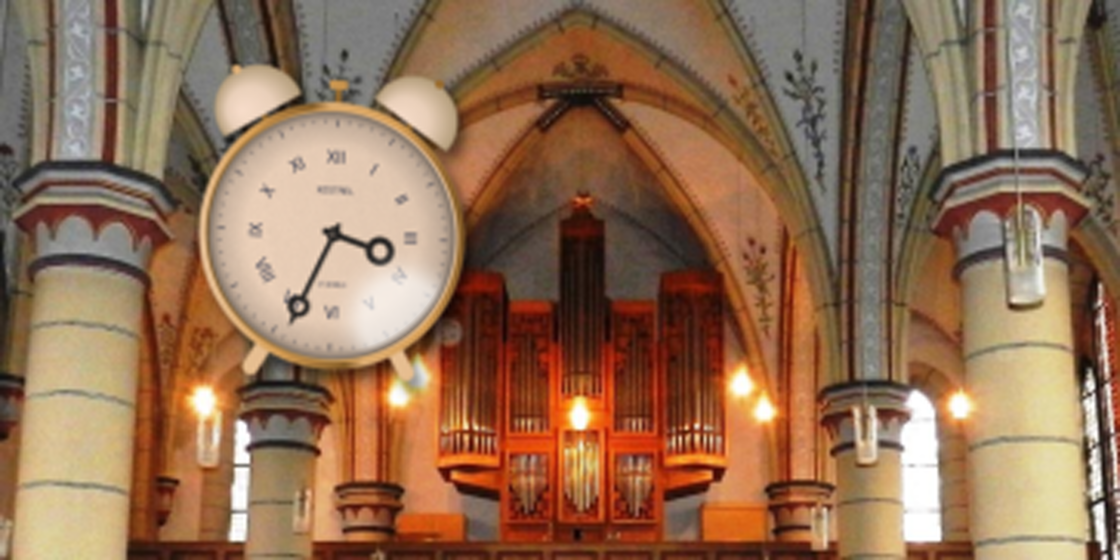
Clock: 3:34
